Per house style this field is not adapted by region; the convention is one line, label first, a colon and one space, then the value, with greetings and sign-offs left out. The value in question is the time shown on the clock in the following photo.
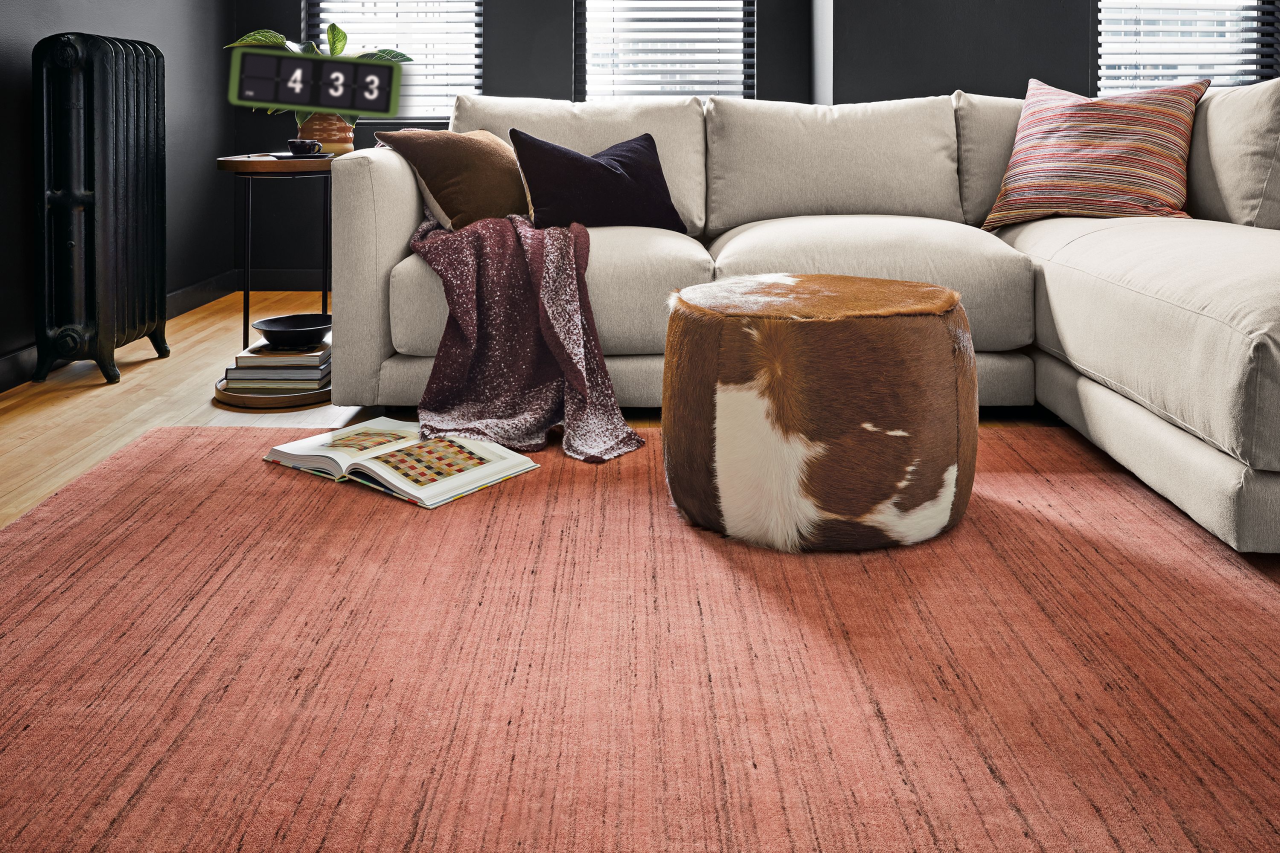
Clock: 4:33
